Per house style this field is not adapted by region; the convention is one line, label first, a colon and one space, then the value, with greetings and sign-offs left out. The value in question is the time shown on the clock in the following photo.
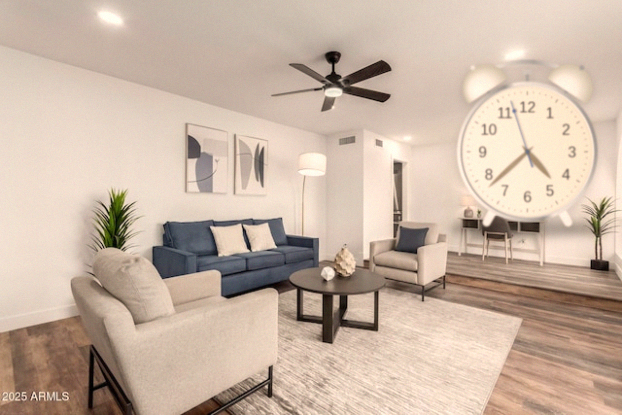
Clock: 4:37:57
